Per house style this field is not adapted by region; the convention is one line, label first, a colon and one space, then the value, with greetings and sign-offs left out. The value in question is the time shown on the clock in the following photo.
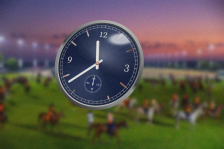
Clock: 11:38
